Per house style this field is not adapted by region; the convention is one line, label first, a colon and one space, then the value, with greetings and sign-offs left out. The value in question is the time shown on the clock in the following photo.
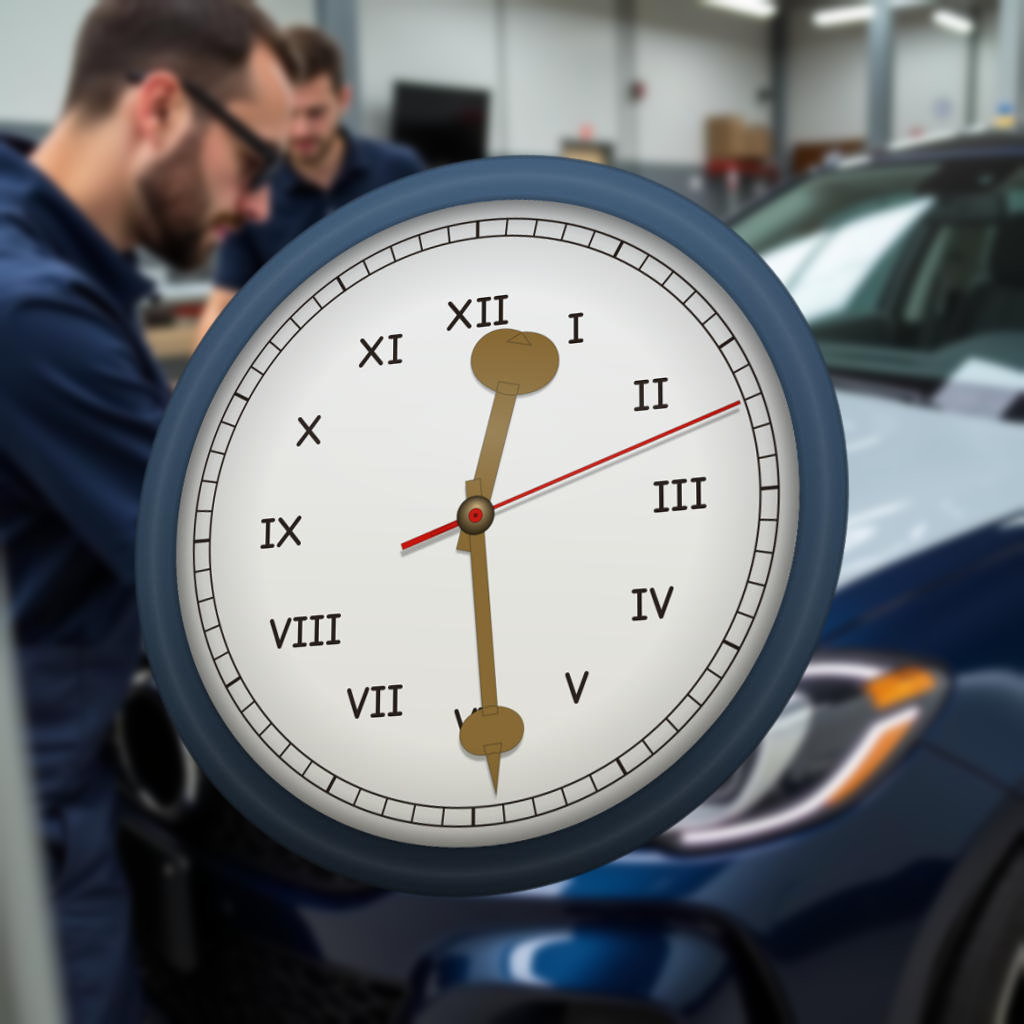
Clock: 12:29:12
